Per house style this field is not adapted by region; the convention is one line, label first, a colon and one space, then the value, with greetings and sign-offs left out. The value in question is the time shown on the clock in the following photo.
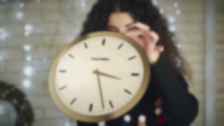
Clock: 3:27
